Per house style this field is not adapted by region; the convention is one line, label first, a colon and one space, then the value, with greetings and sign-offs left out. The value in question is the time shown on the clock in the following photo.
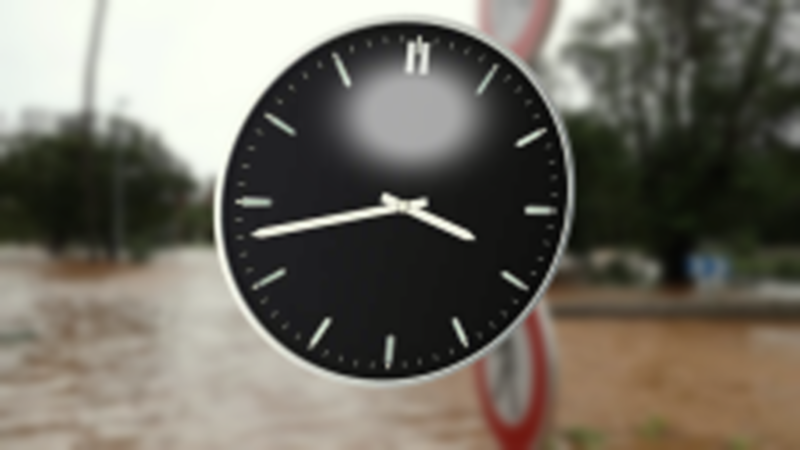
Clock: 3:43
